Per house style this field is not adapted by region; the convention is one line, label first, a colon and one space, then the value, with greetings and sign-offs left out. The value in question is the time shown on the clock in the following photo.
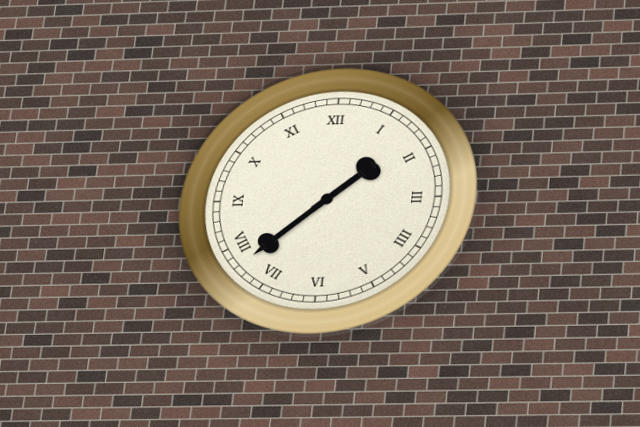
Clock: 1:38
